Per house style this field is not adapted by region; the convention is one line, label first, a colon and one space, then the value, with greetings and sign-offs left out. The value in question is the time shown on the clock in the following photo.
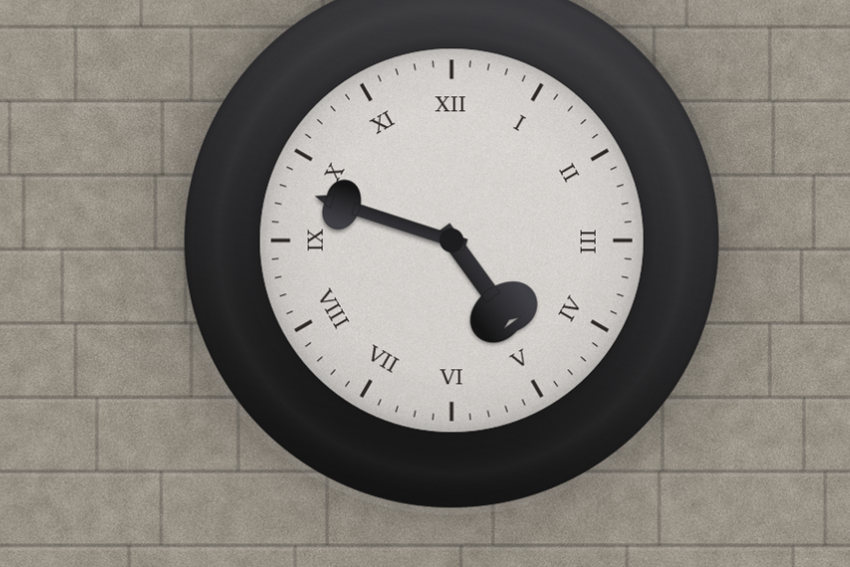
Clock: 4:48
